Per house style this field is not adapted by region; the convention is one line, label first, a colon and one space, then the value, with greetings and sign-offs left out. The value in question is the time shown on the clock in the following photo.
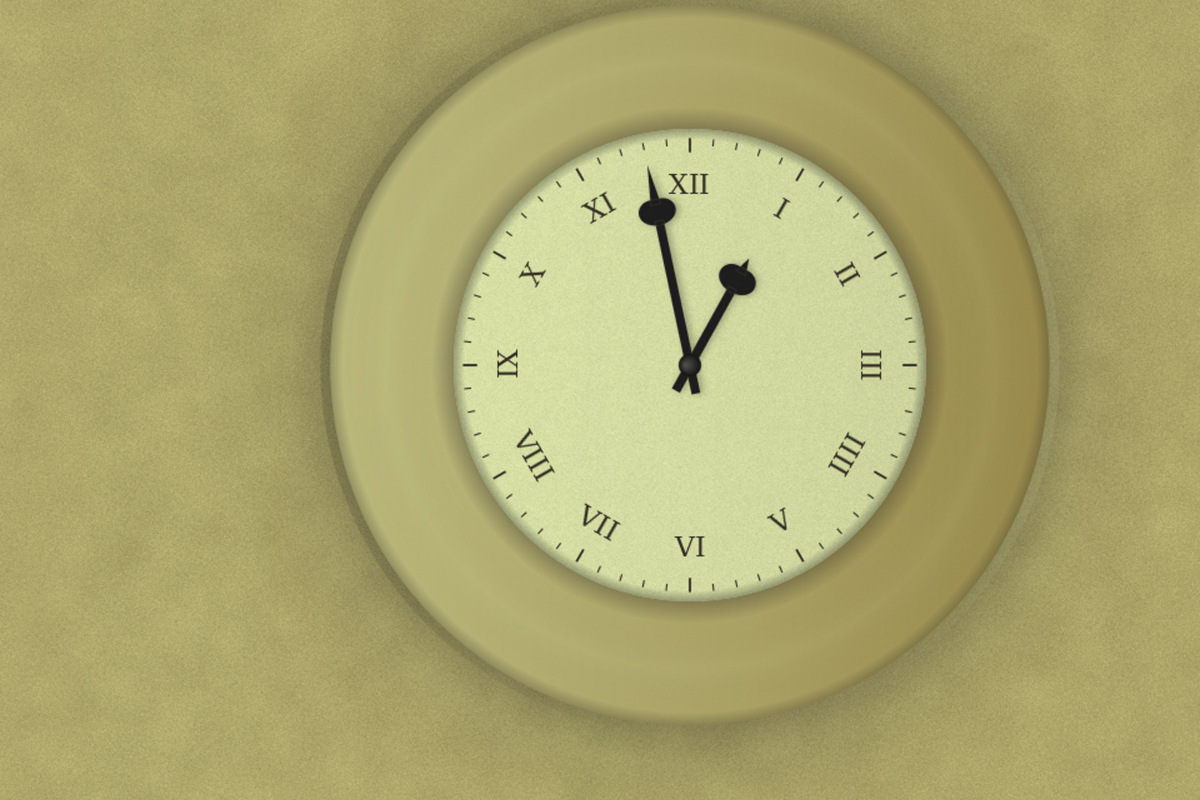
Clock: 12:58
